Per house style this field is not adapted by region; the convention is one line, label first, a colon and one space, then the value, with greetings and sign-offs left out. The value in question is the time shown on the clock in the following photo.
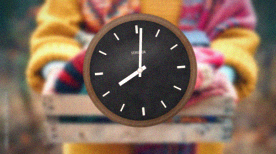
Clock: 8:01
